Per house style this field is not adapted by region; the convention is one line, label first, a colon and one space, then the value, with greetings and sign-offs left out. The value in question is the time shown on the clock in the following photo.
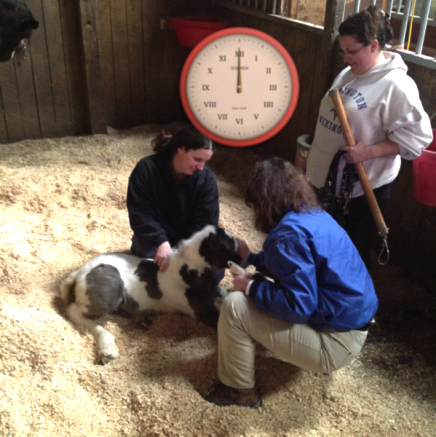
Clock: 12:00
